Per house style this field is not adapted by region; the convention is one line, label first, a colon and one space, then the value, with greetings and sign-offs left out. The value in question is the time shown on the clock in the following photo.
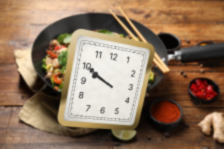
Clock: 9:50
